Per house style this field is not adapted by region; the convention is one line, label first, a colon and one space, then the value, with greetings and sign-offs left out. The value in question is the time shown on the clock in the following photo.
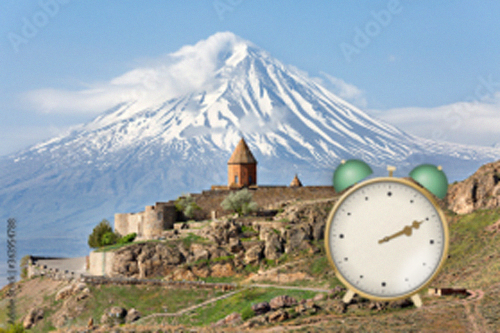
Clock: 2:10
